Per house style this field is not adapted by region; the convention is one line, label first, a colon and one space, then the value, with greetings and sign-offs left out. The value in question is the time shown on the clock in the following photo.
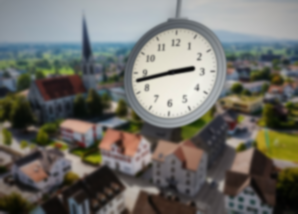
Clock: 2:43
